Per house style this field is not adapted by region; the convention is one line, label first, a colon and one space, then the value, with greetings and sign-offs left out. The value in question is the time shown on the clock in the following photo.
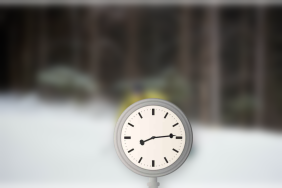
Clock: 8:14
